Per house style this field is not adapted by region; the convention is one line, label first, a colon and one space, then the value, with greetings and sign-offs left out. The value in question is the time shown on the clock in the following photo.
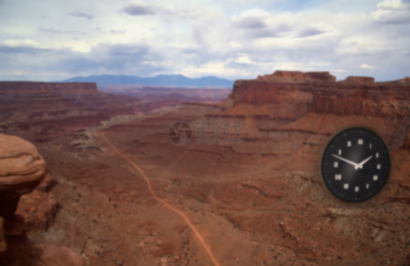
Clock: 1:48
